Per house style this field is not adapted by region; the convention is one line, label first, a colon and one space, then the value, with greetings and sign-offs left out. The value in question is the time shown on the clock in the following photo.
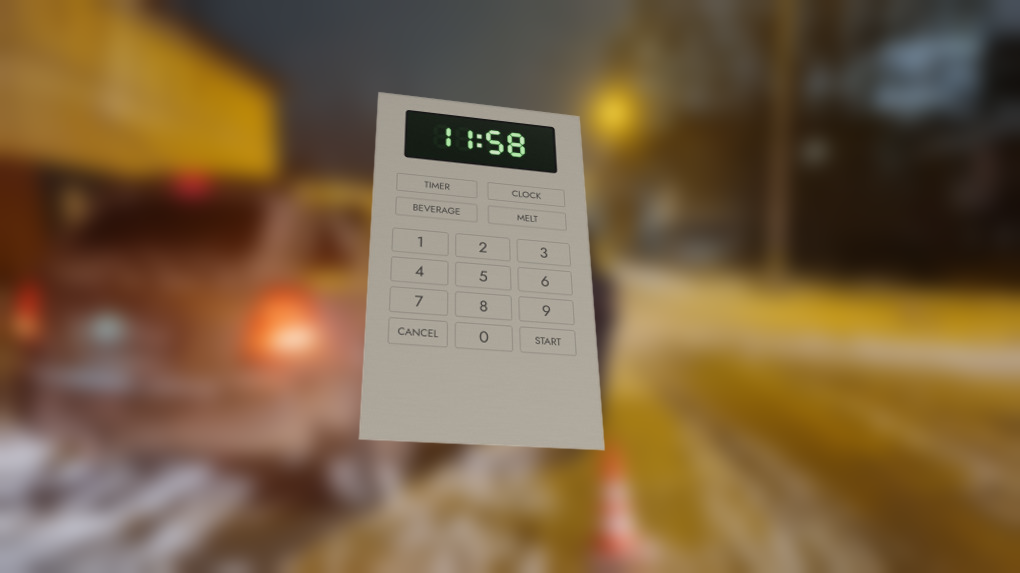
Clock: 11:58
